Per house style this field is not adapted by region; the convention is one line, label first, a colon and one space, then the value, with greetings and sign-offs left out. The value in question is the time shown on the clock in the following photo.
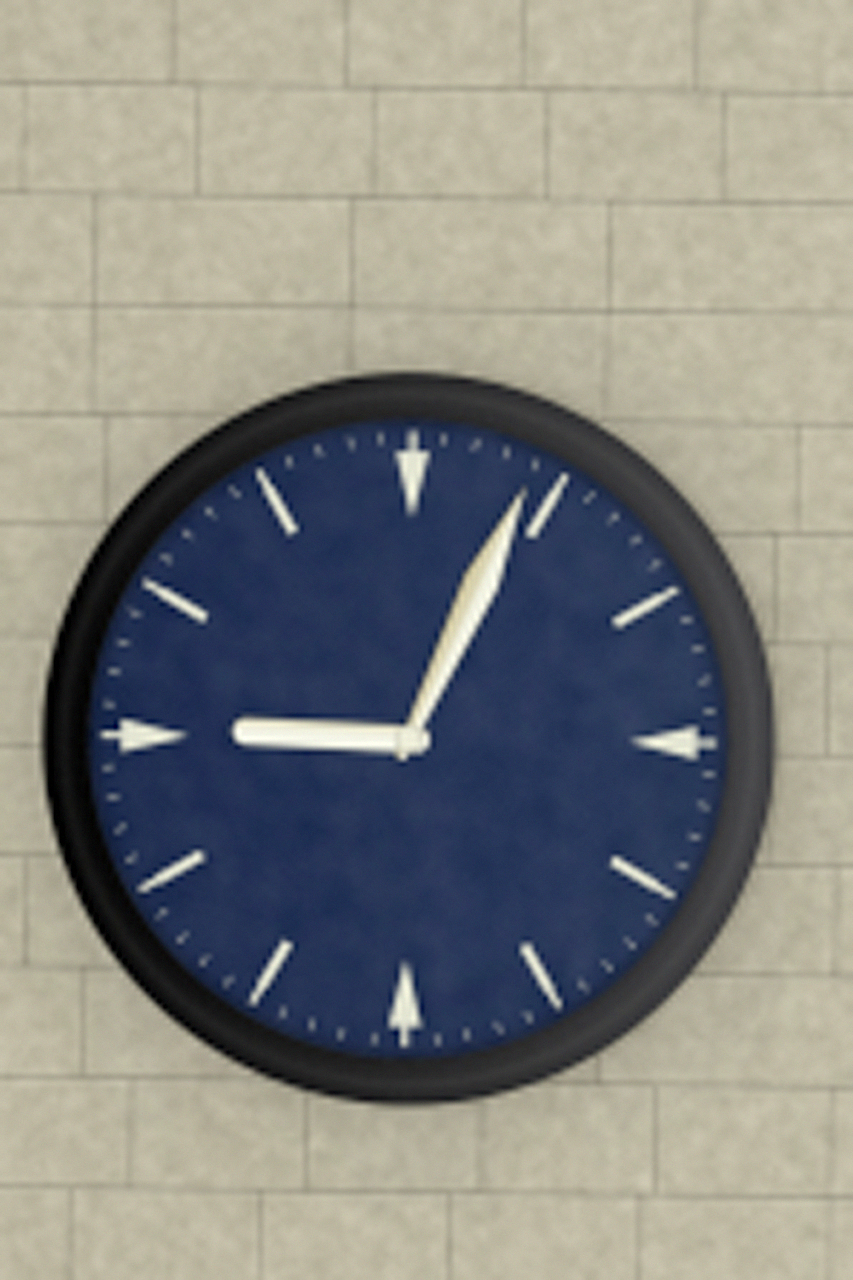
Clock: 9:04
